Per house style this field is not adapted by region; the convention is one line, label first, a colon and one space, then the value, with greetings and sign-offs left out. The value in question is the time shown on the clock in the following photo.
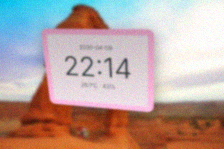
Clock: 22:14
